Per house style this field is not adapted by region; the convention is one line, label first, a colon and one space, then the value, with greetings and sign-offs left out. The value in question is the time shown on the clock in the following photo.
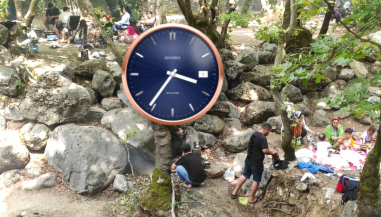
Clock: 3:36
